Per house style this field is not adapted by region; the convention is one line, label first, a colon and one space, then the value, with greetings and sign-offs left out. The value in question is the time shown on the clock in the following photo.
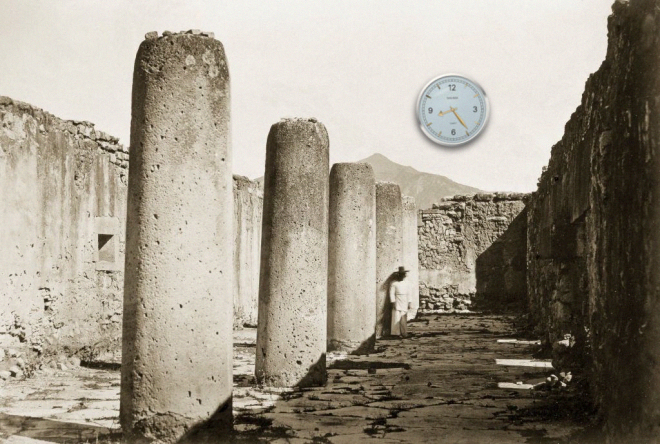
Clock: 8:24
